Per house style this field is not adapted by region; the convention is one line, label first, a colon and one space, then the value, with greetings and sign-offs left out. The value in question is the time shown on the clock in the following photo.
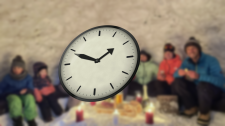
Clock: 1:49
